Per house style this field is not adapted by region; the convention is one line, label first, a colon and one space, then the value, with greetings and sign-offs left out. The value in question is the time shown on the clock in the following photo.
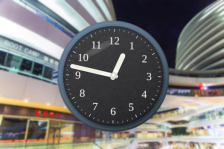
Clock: 12:47
